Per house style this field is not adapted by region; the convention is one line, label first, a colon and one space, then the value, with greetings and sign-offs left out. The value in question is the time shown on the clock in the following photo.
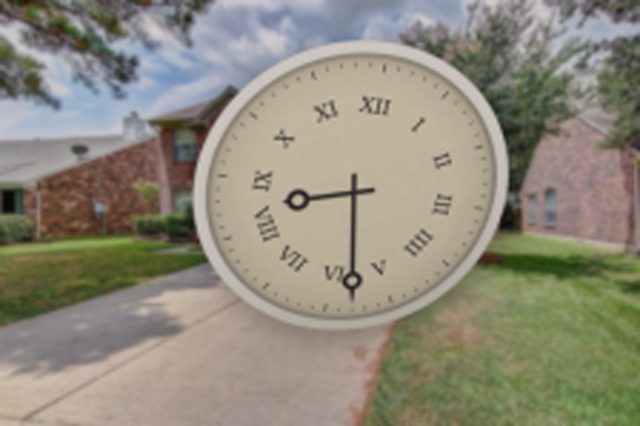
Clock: 8:28
